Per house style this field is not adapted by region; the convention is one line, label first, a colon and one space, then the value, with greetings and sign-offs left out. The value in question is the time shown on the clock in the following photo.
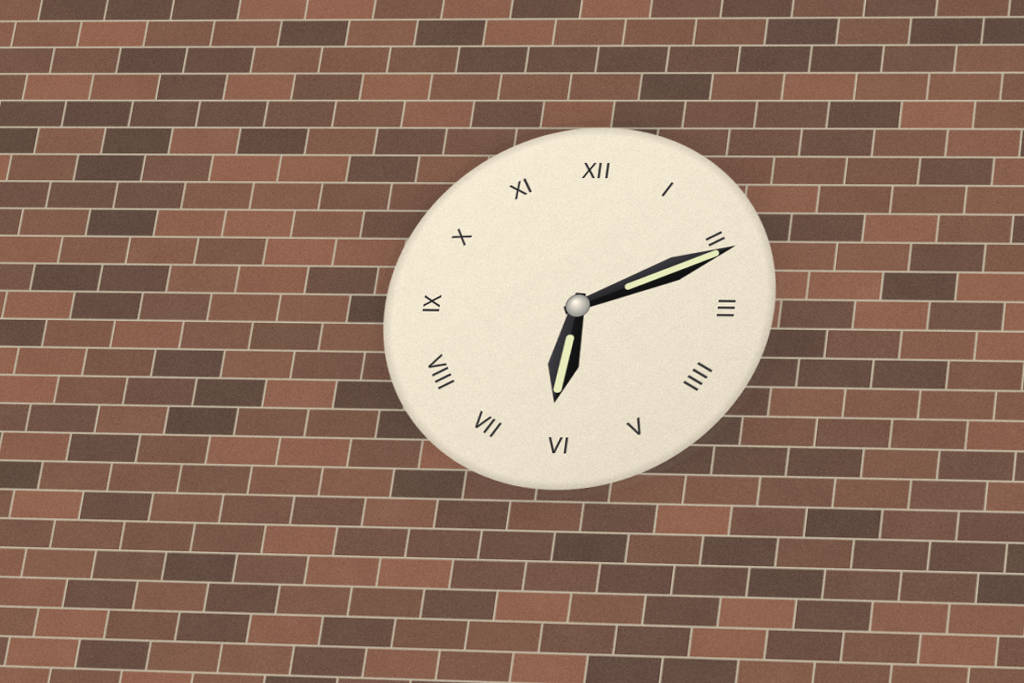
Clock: 6:11
